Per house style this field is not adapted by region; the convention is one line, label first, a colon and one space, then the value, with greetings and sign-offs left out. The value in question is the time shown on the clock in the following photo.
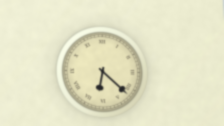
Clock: 6:22
